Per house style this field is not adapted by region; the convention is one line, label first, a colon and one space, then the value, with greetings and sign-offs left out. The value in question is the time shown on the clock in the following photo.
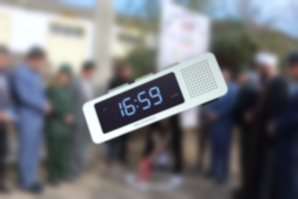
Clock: 16:59
